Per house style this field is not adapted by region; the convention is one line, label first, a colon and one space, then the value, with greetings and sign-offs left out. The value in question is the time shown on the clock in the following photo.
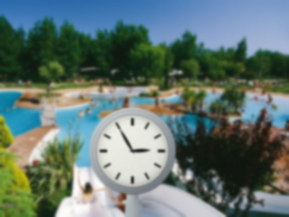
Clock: 2:55
